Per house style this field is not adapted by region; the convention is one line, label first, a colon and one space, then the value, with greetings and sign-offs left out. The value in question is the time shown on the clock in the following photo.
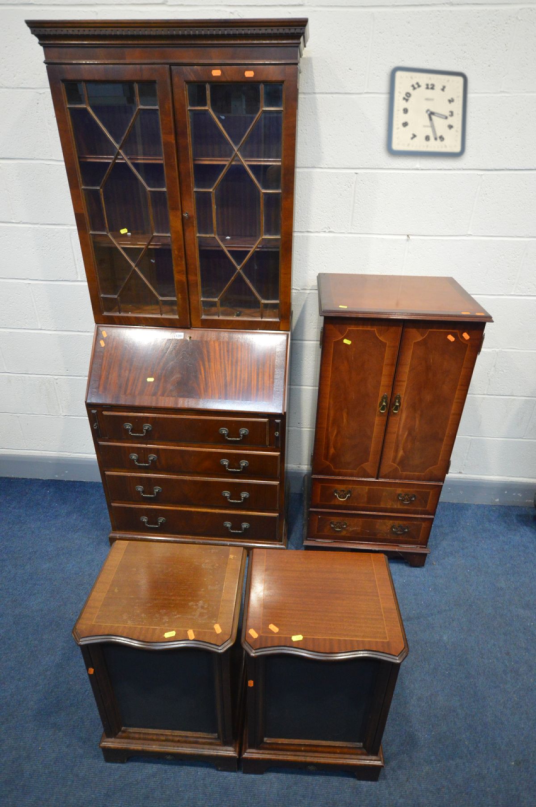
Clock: 3:27
